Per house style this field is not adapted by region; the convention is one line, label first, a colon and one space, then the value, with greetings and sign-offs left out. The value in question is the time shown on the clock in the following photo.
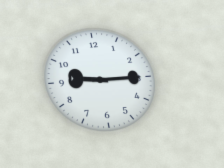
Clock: 9:15
